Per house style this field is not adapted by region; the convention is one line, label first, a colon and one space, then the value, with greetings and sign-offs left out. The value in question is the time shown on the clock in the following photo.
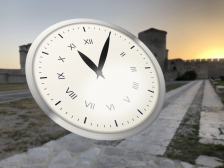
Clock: 11:05
